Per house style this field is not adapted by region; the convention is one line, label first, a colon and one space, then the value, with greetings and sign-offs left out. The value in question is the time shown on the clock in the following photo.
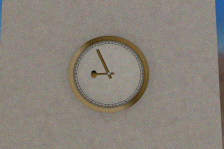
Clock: 8:56
